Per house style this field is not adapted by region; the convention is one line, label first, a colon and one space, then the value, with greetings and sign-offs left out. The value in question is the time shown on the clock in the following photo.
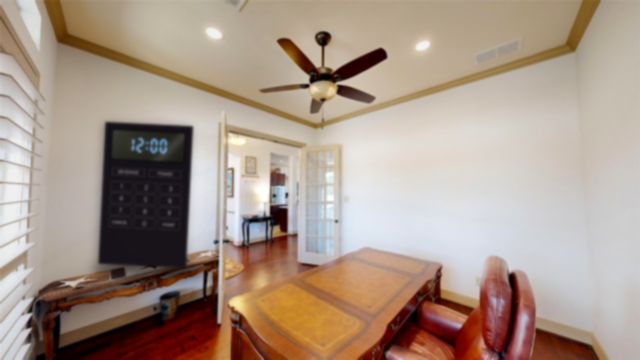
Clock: 12:00
